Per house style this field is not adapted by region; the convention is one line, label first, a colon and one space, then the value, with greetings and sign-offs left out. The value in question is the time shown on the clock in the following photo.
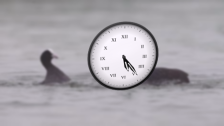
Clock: 5:24
